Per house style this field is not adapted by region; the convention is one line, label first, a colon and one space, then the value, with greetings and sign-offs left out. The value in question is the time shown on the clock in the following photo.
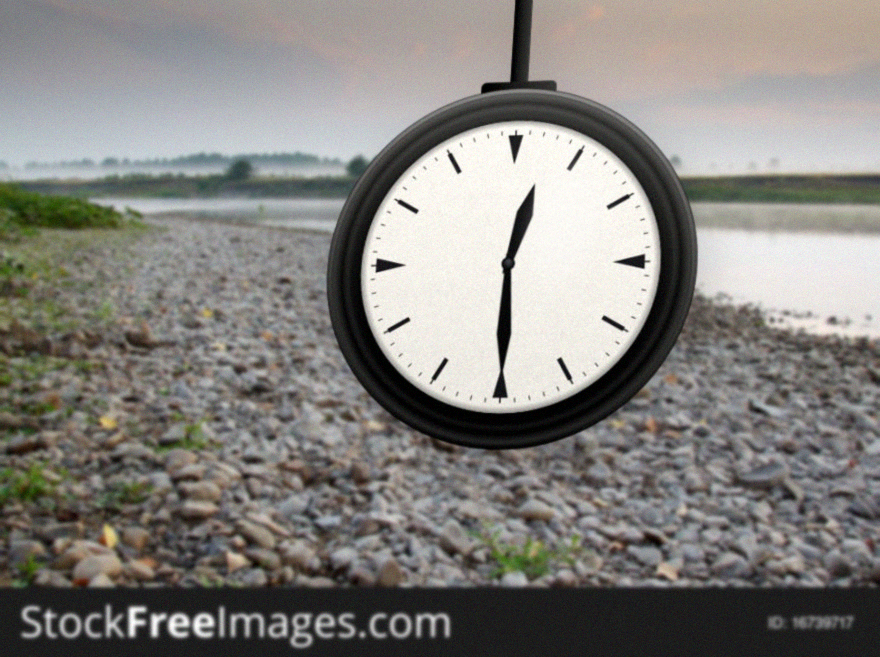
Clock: 12:30
